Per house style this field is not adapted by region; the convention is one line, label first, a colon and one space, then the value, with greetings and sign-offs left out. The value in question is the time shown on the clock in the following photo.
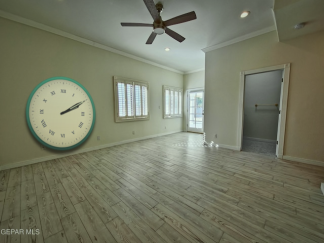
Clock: 2:10
